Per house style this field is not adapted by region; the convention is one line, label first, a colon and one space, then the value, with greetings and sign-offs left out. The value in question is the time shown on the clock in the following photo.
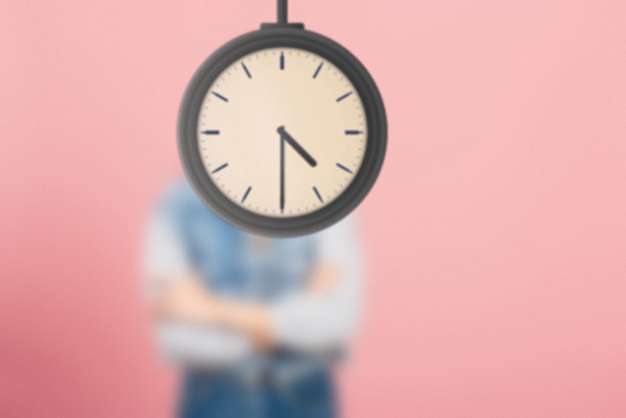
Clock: 4:30
